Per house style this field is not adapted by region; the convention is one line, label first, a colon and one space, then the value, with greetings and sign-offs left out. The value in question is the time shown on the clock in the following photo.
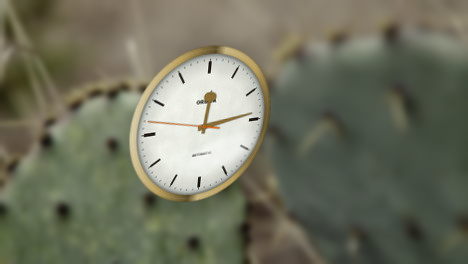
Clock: 12:13:47
